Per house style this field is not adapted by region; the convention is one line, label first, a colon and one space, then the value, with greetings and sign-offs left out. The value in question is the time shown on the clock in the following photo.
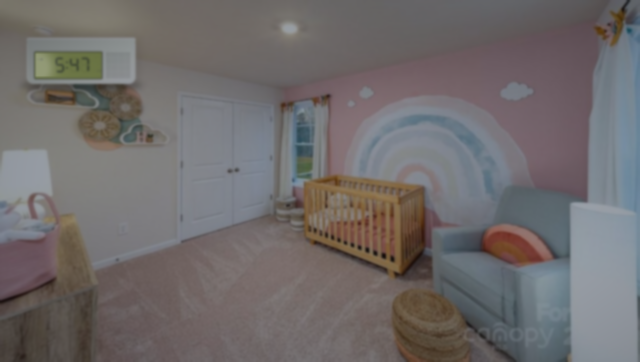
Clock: 5:47
